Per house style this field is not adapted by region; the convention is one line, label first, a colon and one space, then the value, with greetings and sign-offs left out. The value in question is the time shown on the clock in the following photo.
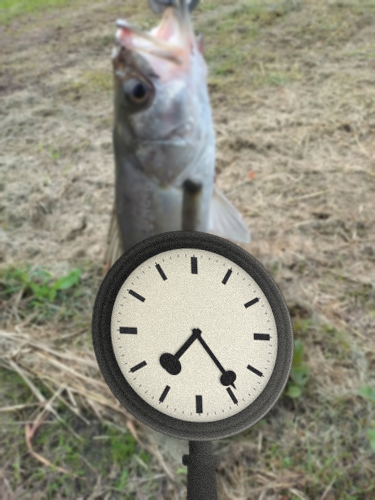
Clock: 7:24
